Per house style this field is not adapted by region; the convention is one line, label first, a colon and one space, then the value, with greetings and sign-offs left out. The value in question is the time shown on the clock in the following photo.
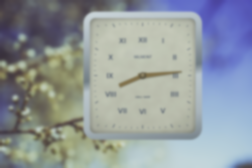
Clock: 8:14
